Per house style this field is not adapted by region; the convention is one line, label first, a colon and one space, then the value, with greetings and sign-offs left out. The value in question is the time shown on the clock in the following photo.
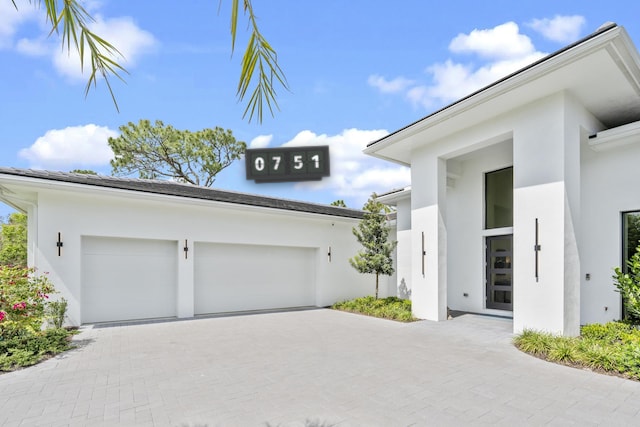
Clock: 7:51
